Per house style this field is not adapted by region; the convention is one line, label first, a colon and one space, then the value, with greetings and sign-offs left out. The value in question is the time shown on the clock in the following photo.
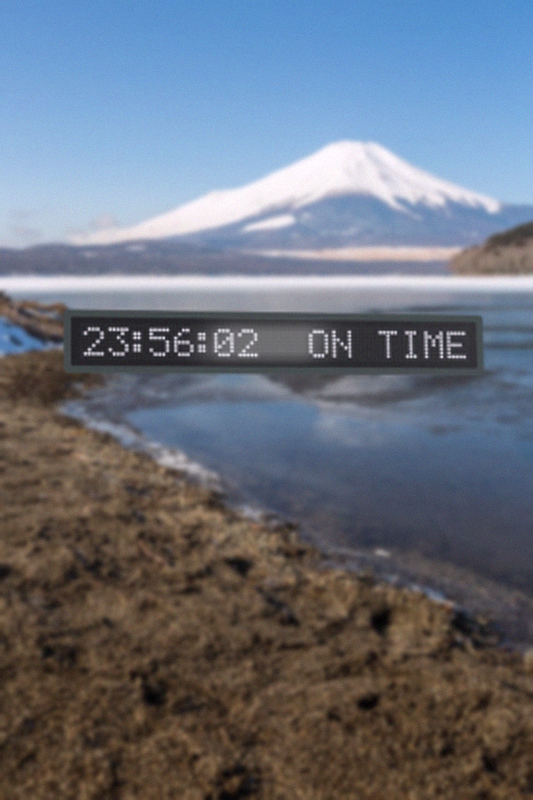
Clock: 23:56:02
